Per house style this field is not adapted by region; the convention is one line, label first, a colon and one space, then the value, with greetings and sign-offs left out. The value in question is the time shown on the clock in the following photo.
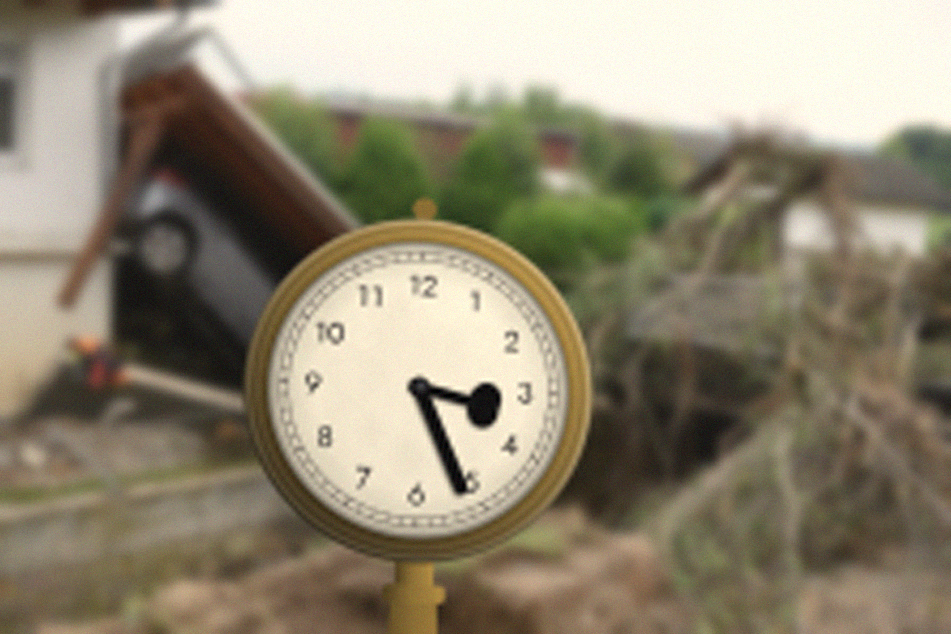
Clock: 3:26
